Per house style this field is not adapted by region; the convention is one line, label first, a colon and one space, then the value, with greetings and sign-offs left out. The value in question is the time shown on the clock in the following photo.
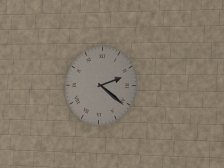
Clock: 2:21
